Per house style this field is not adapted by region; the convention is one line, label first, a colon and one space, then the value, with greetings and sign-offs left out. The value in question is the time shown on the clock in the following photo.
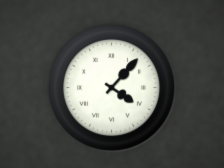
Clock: 4:07
